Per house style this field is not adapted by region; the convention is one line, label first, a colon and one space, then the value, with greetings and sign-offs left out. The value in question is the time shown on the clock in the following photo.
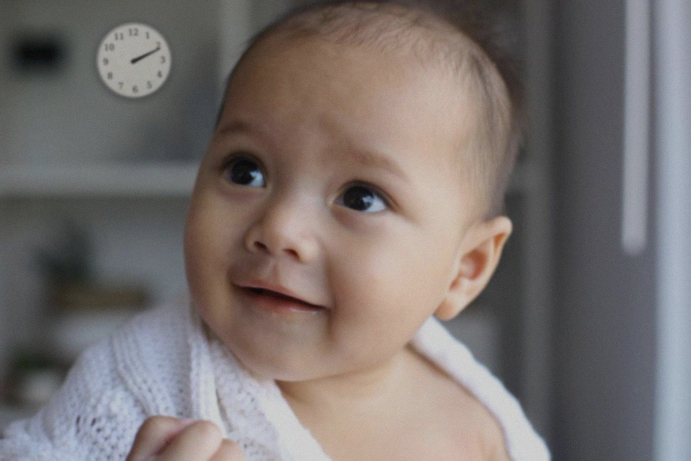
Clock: 2:11
